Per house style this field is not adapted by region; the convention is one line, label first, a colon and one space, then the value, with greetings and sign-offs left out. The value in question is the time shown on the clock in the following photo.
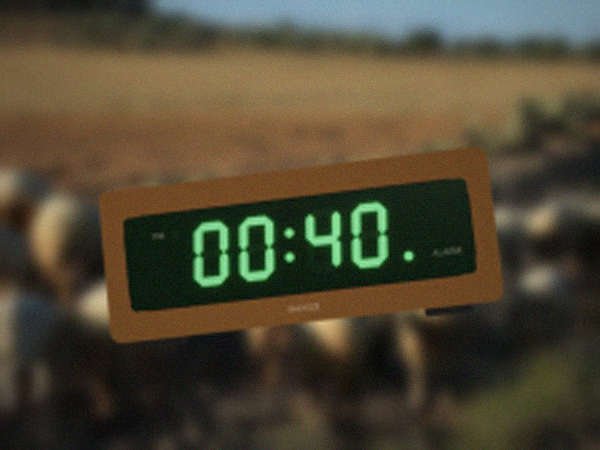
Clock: 0:40
